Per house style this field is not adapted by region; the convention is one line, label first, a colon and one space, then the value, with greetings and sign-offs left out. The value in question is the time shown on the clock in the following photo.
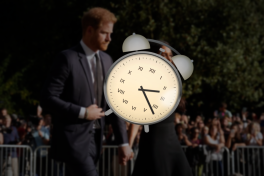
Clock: 2:22
